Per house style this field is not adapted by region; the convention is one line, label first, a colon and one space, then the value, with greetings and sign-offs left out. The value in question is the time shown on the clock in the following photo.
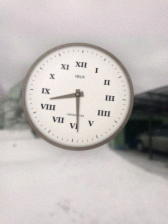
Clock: 8:29
